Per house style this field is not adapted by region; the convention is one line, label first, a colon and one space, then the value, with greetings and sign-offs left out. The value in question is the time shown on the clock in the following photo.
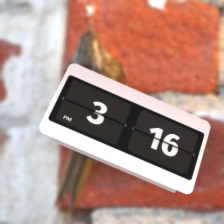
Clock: 3:16
